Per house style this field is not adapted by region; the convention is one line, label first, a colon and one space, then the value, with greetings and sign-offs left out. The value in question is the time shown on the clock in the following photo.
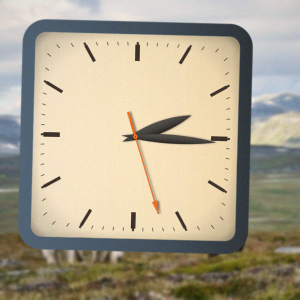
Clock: 2:15:27
